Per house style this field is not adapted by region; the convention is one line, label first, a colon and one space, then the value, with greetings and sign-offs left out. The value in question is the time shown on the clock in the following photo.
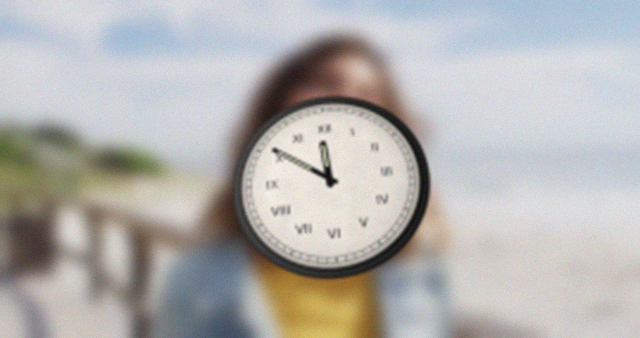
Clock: 11:51
